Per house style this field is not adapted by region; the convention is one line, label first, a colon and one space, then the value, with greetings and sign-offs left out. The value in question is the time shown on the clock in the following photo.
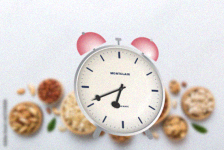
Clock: 6:41
